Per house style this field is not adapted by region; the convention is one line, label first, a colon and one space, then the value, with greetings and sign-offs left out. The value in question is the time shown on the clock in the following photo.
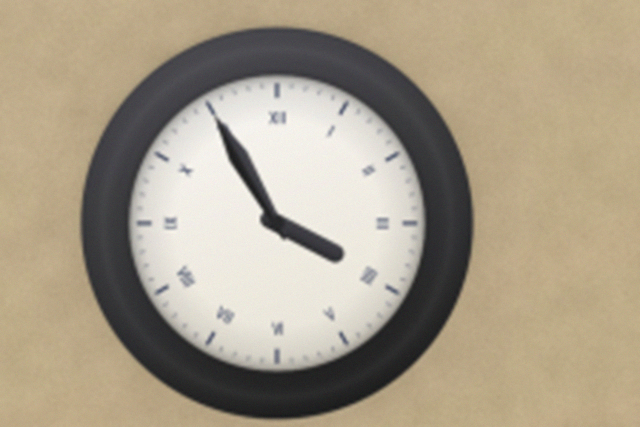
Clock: 3:55
